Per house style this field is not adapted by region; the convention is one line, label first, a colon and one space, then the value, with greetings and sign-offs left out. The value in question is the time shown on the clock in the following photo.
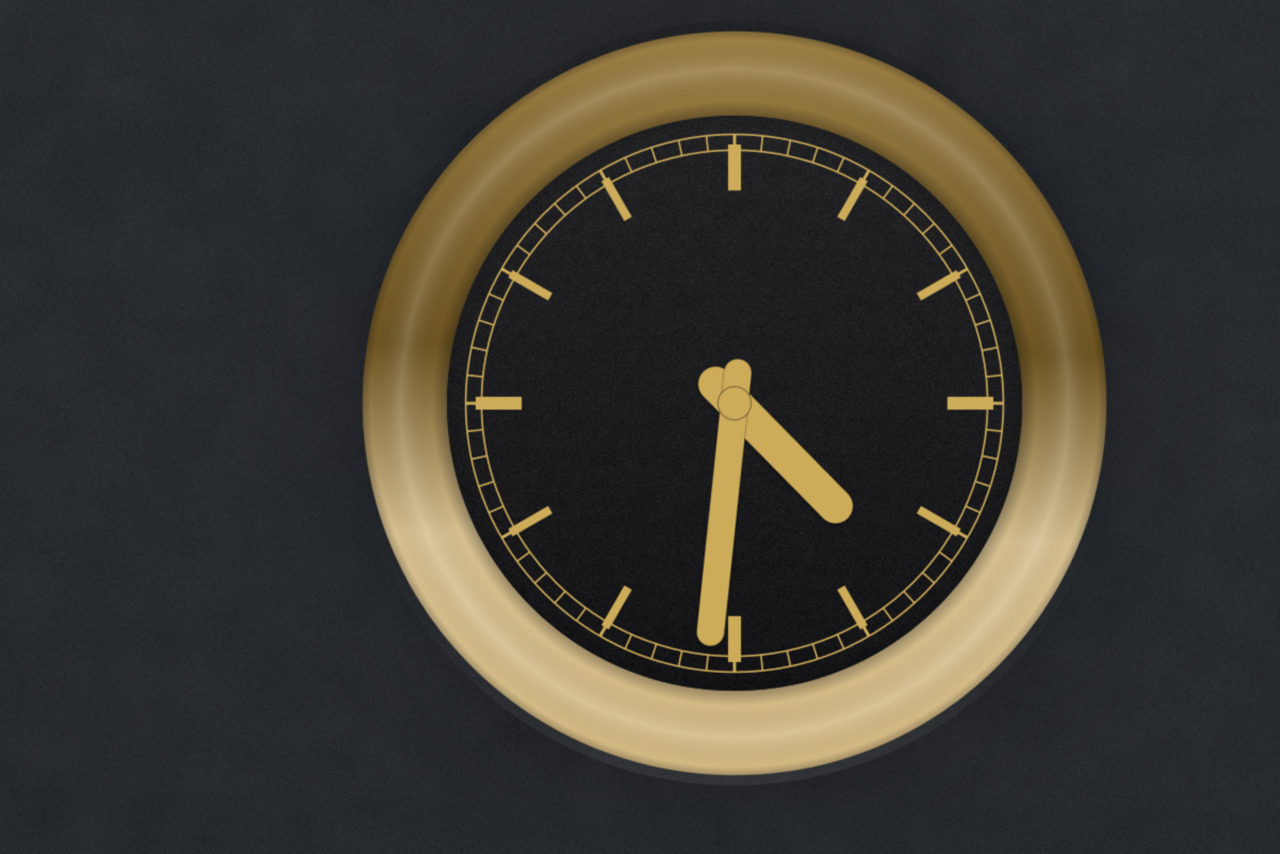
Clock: 4:31
